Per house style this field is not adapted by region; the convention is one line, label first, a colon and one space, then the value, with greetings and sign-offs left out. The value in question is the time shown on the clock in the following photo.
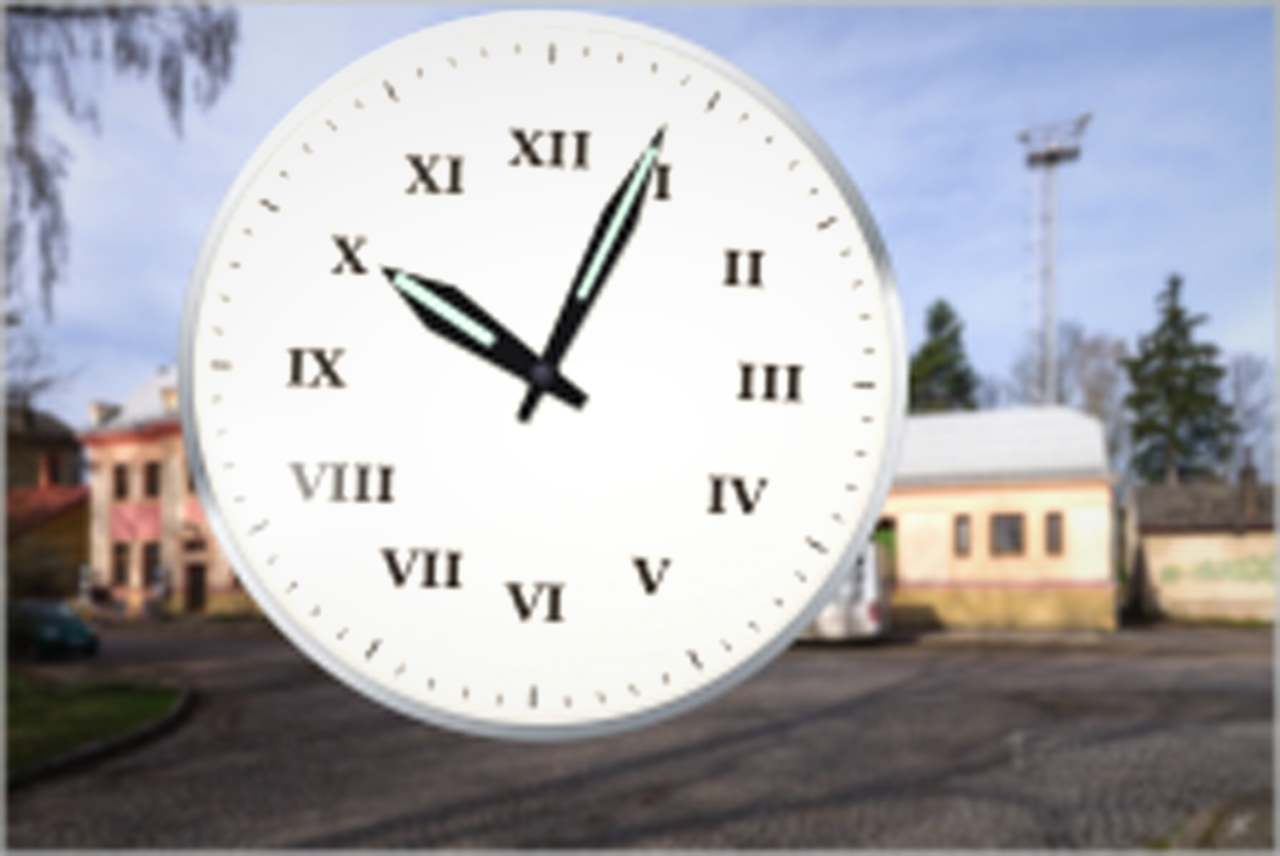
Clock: 10:04
